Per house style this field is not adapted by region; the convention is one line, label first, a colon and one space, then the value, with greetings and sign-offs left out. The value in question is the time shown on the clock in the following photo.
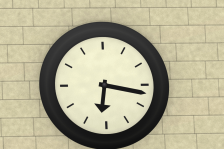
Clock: 6:17
